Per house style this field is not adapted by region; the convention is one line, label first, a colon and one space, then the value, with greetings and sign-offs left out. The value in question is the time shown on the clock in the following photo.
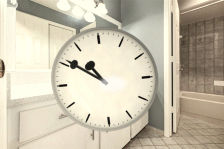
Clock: 10:51
